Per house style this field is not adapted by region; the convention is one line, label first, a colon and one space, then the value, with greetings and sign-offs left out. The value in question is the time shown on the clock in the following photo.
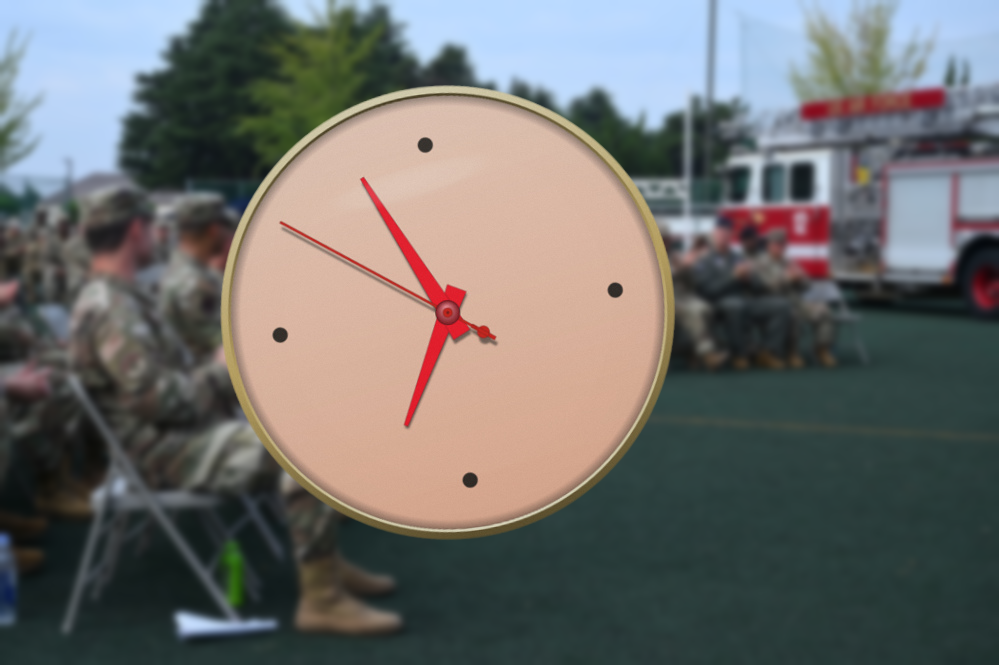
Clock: 6:55:51
